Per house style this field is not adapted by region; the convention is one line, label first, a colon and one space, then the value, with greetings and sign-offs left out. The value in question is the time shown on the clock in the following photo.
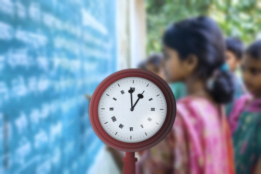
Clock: 12:59
